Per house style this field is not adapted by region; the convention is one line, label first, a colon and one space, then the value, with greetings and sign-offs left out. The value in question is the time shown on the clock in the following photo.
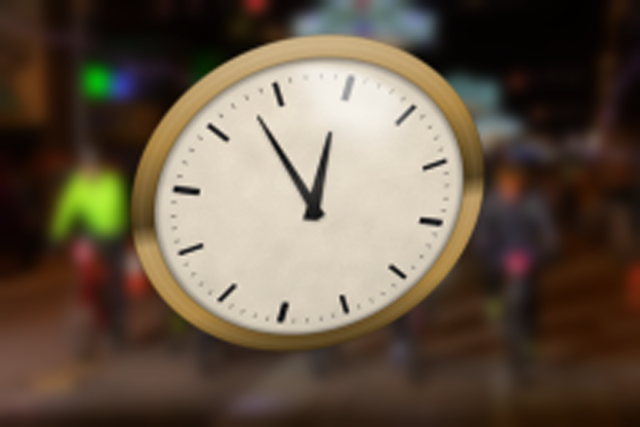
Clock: 11:53
